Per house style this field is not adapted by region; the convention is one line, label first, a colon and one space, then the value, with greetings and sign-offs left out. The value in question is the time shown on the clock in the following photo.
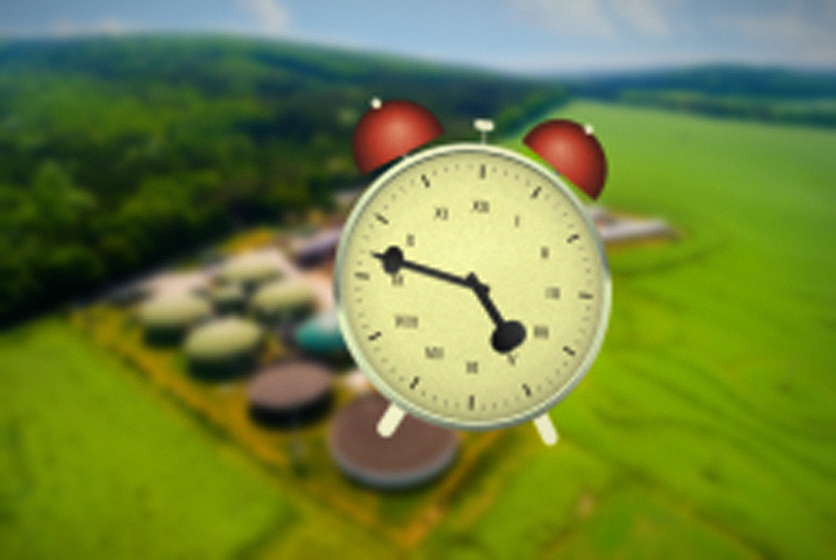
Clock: 4:47
